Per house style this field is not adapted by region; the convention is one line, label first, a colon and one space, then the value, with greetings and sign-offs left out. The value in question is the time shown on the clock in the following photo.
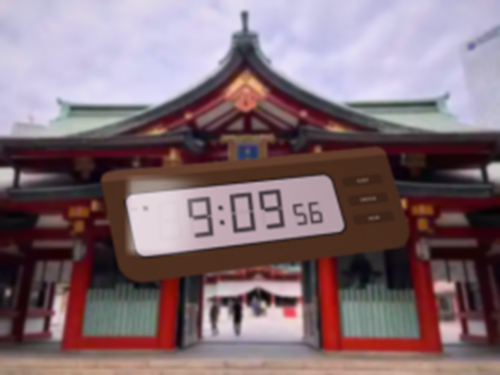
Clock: 9:09:56
